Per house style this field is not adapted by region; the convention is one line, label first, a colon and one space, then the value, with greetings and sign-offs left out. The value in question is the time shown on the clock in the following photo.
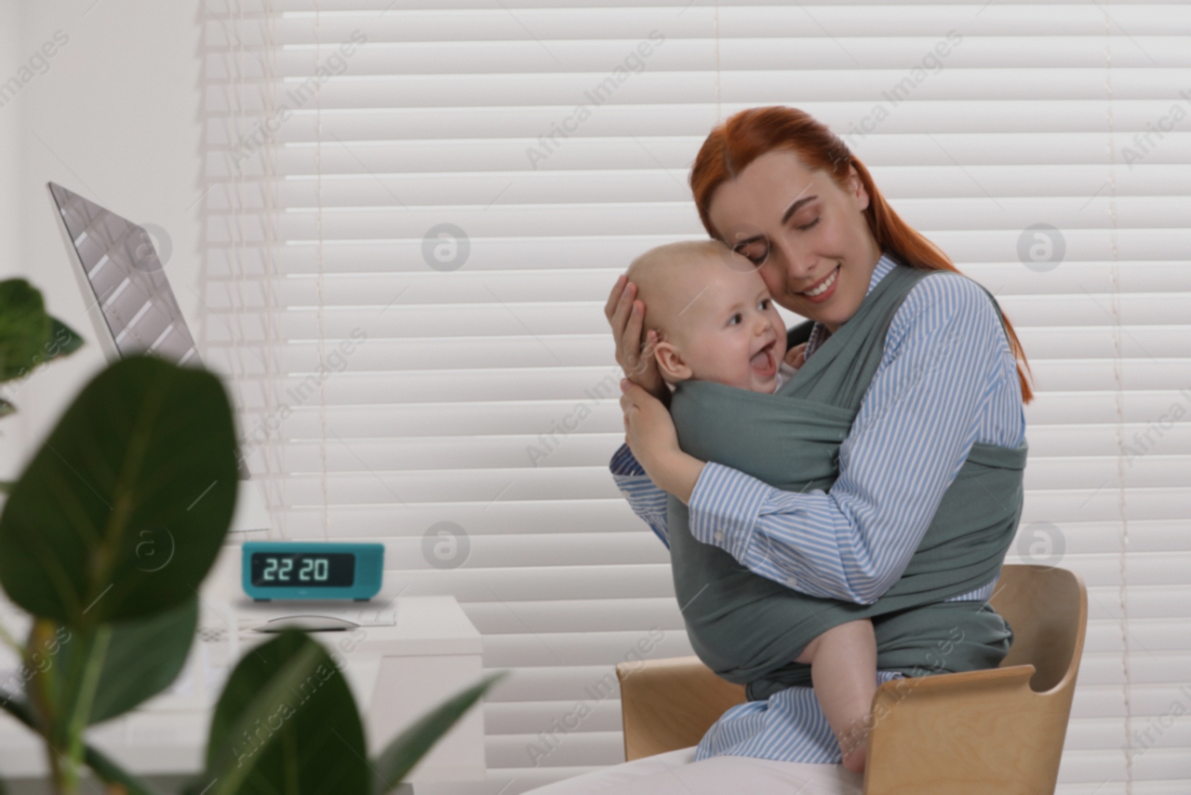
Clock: 22:20
